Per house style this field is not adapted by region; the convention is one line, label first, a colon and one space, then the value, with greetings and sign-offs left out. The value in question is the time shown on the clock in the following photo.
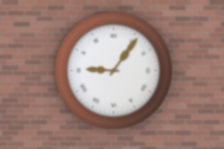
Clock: 9:06
